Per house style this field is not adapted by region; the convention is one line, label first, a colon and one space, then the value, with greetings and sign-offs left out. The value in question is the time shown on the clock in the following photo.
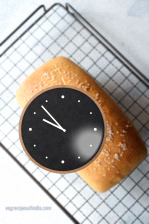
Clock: 9:53
